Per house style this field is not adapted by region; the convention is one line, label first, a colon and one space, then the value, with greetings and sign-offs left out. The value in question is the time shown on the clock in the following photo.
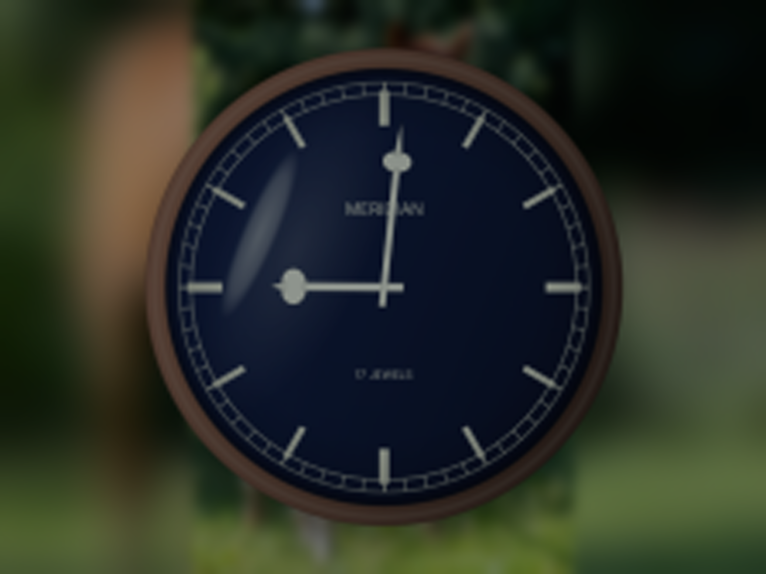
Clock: 9:01
